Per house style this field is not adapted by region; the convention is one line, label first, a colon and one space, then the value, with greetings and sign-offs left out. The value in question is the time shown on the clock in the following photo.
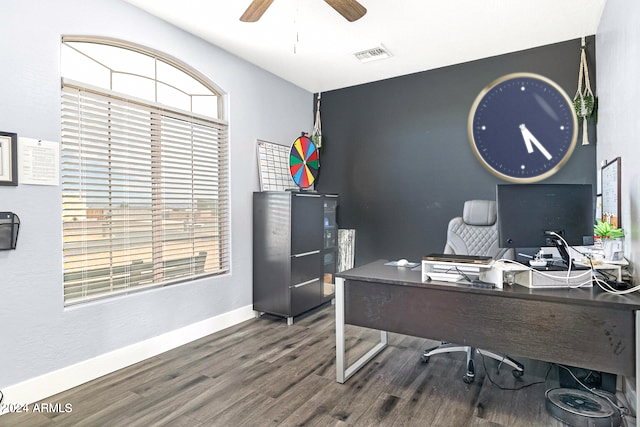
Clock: 5:23
